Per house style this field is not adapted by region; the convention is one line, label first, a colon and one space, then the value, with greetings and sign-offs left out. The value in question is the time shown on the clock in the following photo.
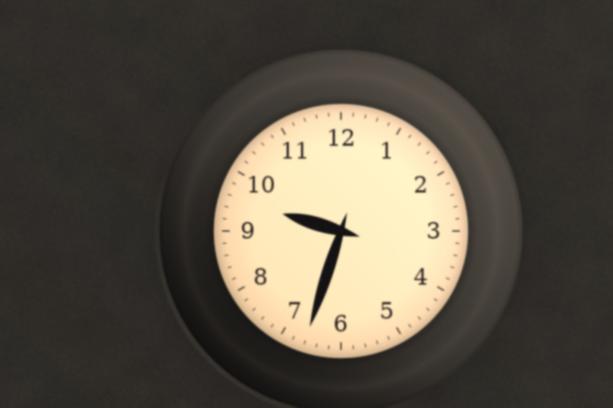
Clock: 9:33
